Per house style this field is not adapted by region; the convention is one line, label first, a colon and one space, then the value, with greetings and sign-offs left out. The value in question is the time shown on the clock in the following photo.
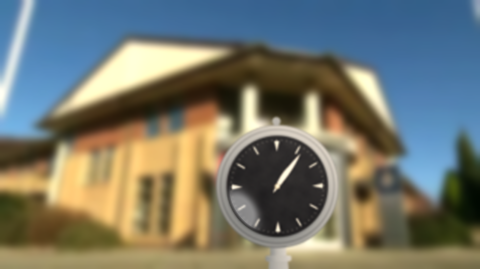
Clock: 1:06
